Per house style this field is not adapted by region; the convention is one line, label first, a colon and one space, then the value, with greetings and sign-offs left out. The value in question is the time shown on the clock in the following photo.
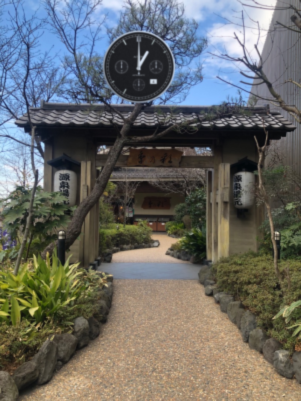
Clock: 1:00
